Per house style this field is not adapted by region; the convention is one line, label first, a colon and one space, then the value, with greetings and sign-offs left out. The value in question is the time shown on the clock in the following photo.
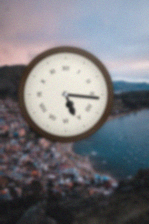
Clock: 5:16
